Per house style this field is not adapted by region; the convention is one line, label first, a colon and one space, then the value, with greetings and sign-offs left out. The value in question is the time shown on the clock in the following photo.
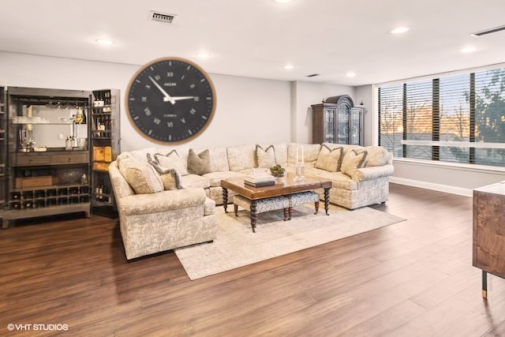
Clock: 2:53
